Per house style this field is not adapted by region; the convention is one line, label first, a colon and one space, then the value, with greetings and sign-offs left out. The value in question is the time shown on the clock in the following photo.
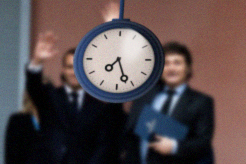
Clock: 7:27
